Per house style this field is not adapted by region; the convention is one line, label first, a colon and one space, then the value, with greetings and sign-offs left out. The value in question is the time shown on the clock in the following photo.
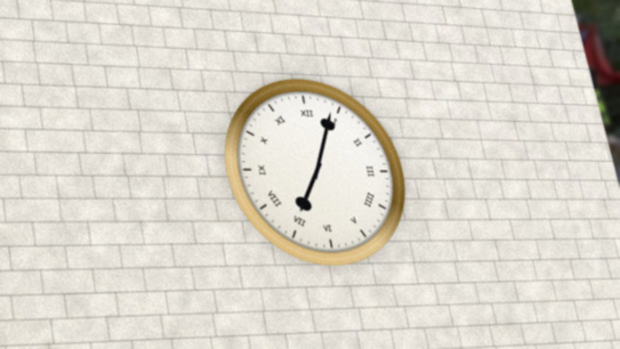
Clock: 7:04
